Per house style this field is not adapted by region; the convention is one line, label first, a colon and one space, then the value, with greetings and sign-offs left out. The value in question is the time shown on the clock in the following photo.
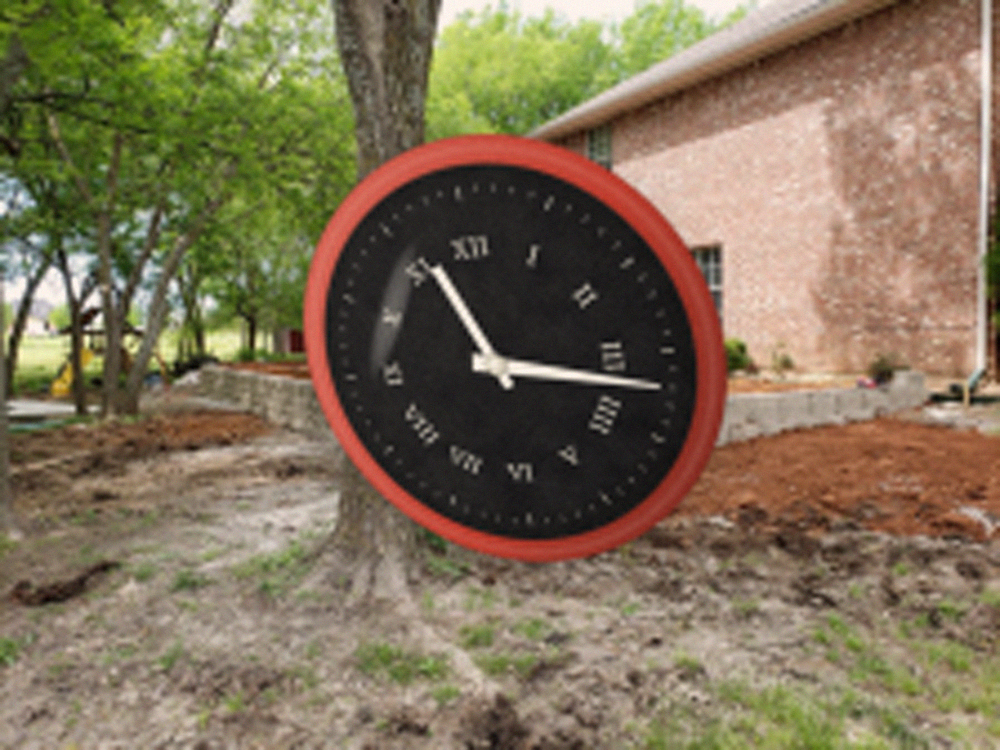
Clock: 11:17
